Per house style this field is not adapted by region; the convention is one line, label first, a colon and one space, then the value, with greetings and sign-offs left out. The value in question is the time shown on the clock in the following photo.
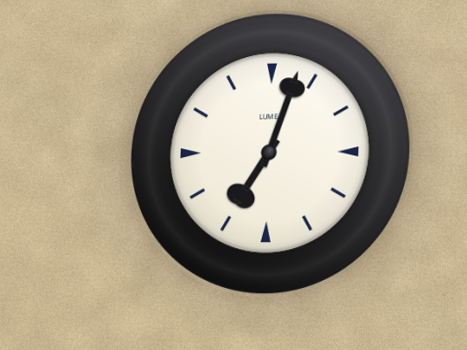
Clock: 7:03
